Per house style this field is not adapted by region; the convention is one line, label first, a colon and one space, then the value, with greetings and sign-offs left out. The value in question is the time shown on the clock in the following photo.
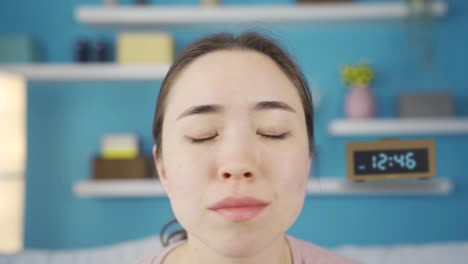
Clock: 12:46
